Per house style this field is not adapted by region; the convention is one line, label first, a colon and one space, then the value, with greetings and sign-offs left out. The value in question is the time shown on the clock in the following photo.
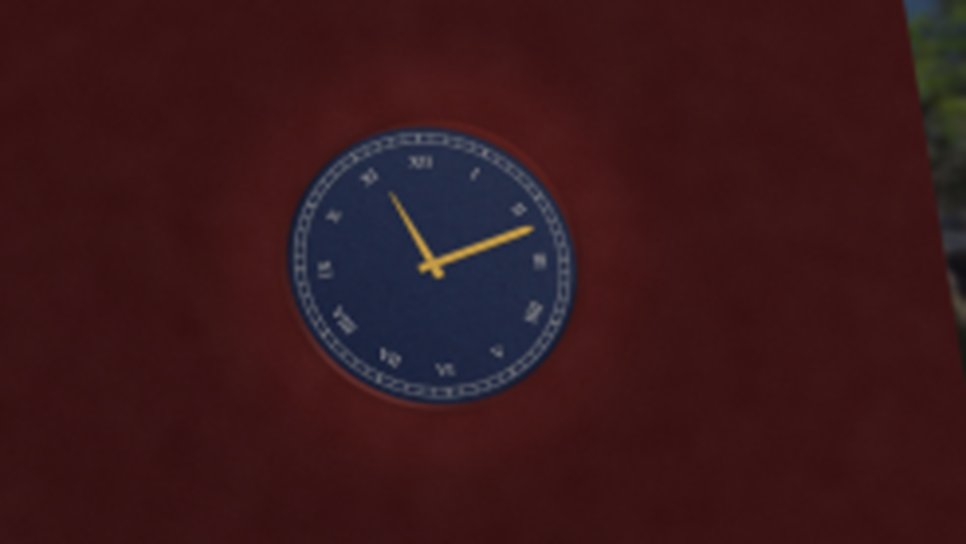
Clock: 11:12
